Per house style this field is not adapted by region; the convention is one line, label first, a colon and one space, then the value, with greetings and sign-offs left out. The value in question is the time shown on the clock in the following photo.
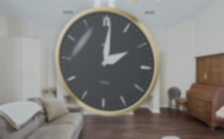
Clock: 2:01
